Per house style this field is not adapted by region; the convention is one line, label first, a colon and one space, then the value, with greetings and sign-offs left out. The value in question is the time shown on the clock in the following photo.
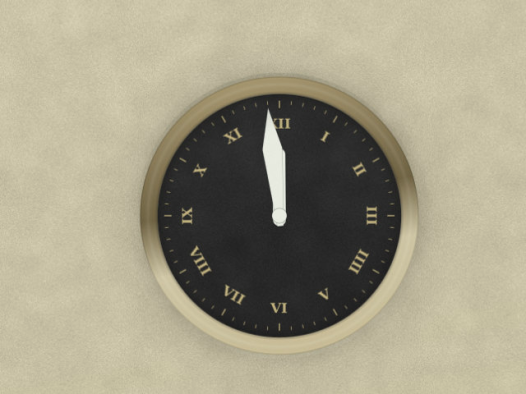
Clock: 11:59
